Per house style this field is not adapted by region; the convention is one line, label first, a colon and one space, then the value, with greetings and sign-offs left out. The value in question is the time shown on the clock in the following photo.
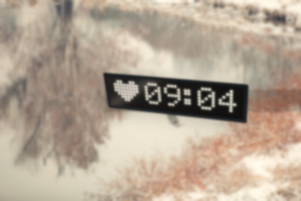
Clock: 9:04
